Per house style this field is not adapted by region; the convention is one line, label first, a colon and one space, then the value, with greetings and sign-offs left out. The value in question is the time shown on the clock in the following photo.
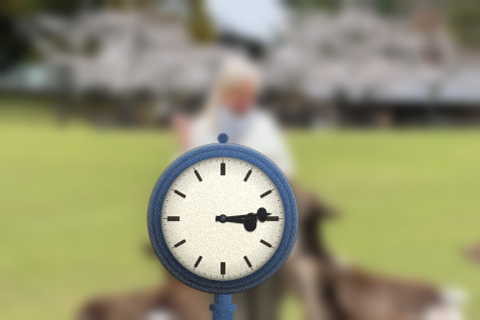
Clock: 3:14
